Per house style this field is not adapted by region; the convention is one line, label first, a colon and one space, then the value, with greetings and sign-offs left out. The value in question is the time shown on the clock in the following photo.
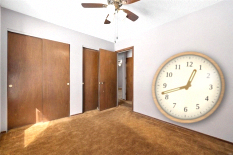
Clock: 12:42
